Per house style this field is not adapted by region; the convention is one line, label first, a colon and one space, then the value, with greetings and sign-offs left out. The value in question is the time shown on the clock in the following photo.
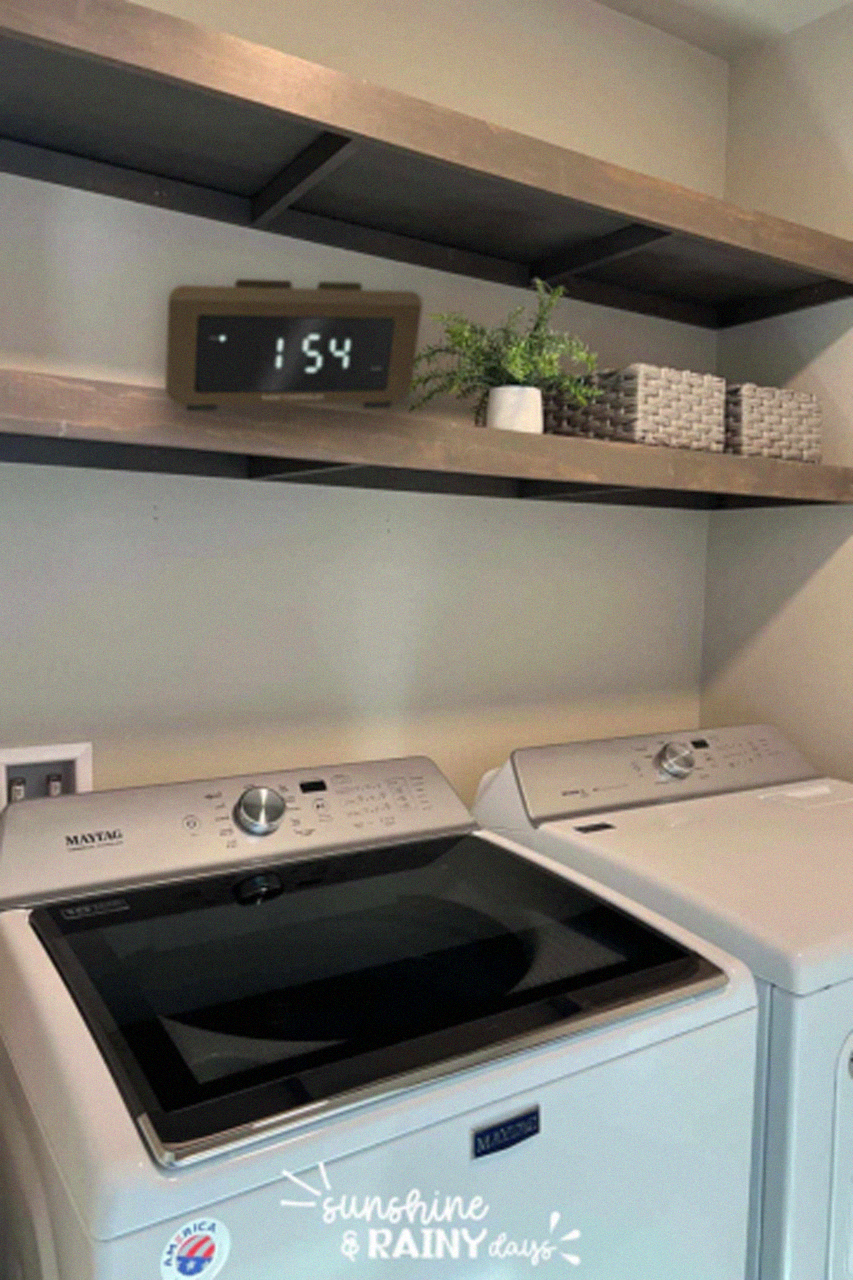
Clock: 1:54
